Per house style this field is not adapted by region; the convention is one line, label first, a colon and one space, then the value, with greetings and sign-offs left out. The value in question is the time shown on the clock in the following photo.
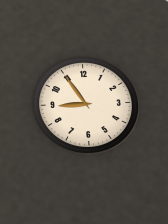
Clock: 8:55
